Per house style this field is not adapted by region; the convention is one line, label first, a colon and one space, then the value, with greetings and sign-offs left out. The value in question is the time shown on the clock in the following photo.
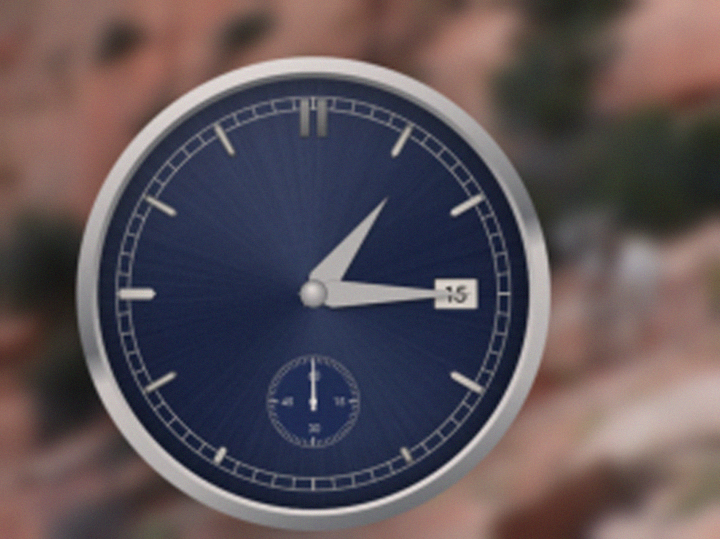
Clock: 1:15
